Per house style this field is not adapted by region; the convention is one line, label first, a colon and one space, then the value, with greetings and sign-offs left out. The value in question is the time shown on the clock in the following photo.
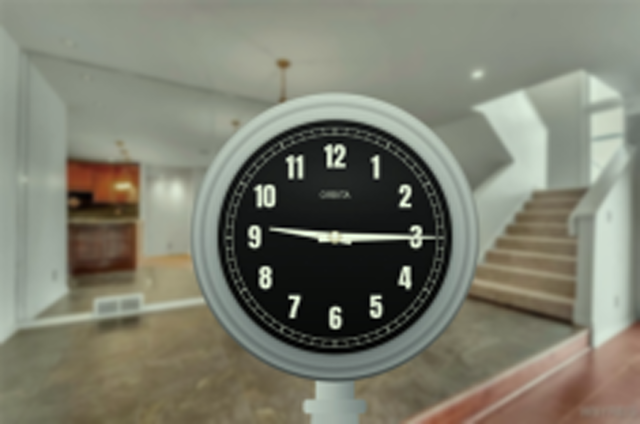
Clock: 9:15
